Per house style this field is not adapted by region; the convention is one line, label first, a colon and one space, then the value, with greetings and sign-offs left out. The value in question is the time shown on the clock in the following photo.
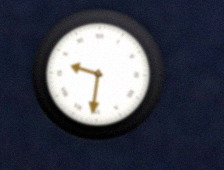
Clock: 9:31
